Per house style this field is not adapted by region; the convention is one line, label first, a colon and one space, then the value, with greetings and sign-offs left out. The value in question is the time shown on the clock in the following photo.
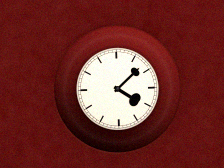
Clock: 4:08
